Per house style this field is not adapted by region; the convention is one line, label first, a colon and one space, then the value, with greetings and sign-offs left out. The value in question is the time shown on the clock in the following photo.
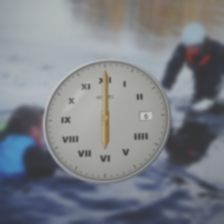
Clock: 6:00
